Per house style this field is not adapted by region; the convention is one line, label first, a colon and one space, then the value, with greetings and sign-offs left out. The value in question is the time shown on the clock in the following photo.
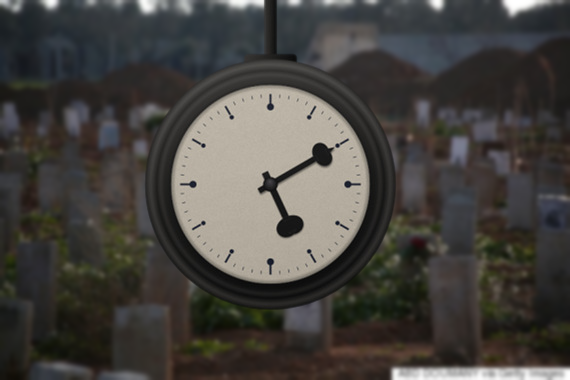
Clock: 5:10
